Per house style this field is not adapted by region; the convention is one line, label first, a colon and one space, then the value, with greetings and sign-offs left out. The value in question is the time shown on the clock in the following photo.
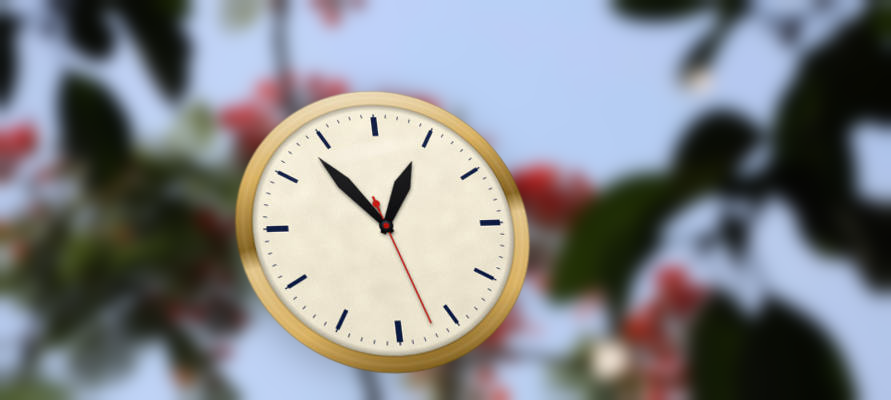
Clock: 12:53:27
